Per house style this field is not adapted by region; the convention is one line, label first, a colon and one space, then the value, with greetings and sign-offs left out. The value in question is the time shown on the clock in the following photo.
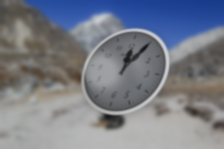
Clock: 12:05
